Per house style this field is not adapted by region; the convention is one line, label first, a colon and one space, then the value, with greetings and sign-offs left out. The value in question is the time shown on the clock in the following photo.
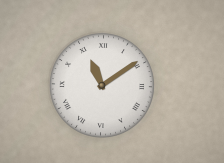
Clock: 11:09
